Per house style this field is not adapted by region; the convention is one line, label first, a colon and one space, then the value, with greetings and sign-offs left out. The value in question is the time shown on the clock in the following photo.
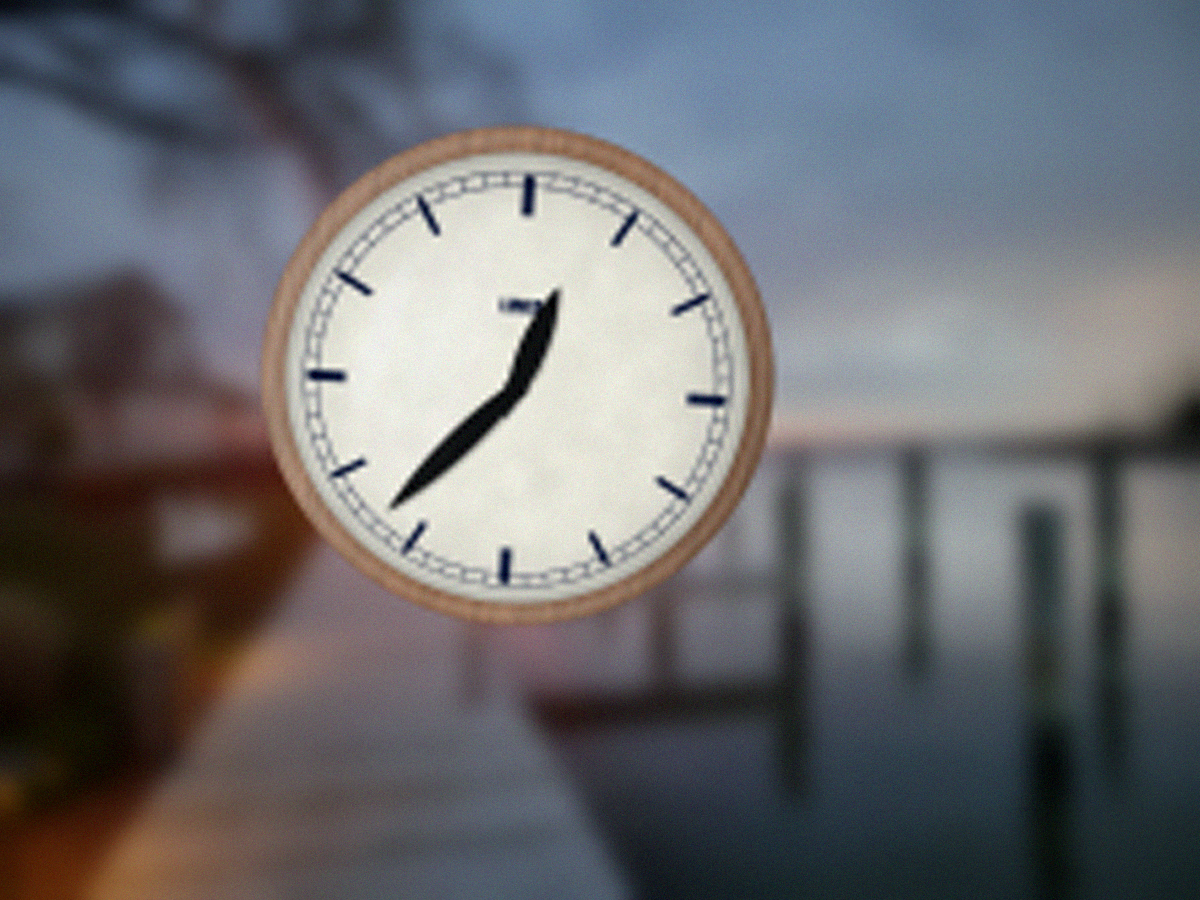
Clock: 12:37
